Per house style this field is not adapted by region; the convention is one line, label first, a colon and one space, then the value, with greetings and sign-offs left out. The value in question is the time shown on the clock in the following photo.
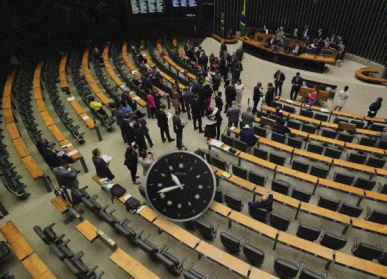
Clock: 10:42
